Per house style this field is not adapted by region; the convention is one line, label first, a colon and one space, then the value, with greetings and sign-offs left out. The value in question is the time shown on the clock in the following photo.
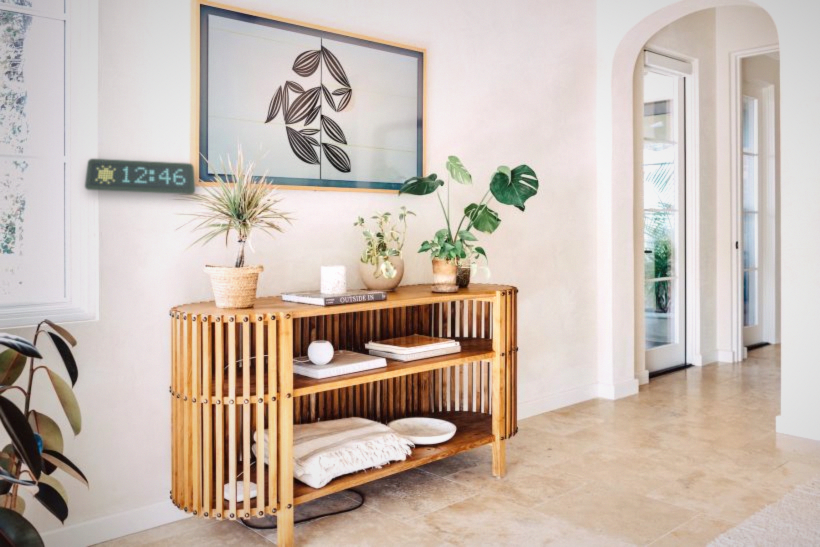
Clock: 12:46
